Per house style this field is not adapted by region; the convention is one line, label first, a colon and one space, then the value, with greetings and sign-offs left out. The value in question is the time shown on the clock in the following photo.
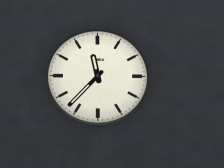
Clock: 11:37
